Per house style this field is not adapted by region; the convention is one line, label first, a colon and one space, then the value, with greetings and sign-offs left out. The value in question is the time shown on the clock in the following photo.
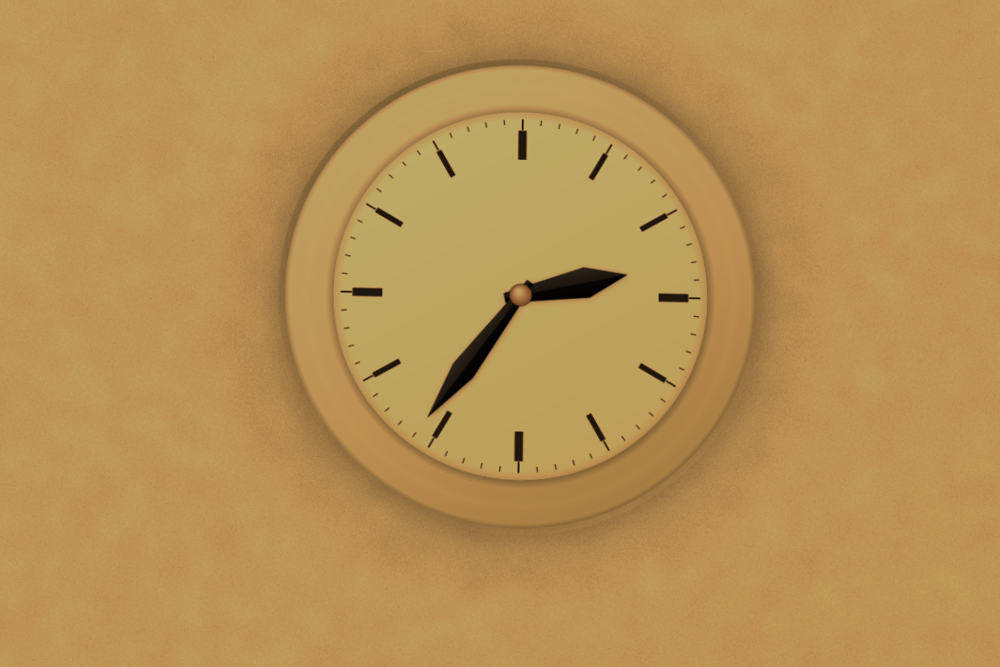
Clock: 2:36
